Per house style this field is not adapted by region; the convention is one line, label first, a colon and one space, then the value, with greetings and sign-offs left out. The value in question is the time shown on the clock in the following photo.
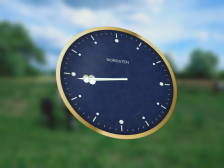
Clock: 8:44
